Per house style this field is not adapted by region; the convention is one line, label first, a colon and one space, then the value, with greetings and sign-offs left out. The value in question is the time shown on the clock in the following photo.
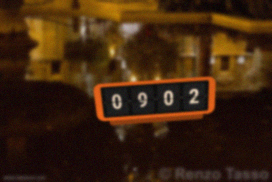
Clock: 9:02
